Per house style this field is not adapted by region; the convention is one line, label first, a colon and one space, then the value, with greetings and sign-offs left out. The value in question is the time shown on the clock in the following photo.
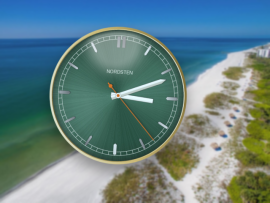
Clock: 3:11:23
